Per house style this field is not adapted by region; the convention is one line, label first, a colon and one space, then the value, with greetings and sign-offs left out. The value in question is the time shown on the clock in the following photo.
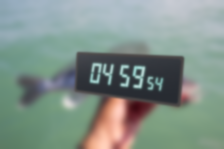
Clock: 4:59:54
